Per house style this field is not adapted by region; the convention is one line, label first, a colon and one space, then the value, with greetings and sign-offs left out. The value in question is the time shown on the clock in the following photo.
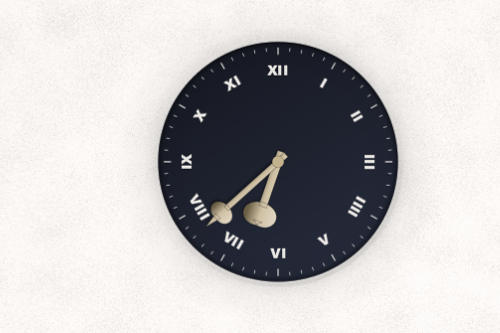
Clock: 6:38
